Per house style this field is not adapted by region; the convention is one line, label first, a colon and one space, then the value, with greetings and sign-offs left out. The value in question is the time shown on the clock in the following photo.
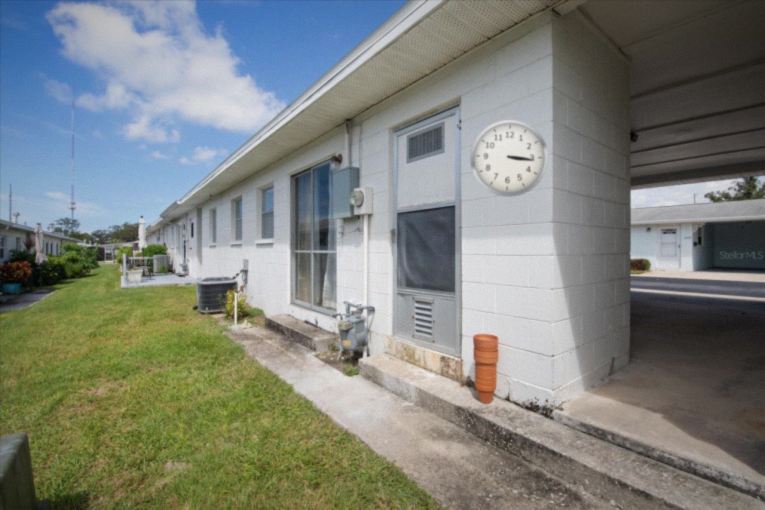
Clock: 3:16
